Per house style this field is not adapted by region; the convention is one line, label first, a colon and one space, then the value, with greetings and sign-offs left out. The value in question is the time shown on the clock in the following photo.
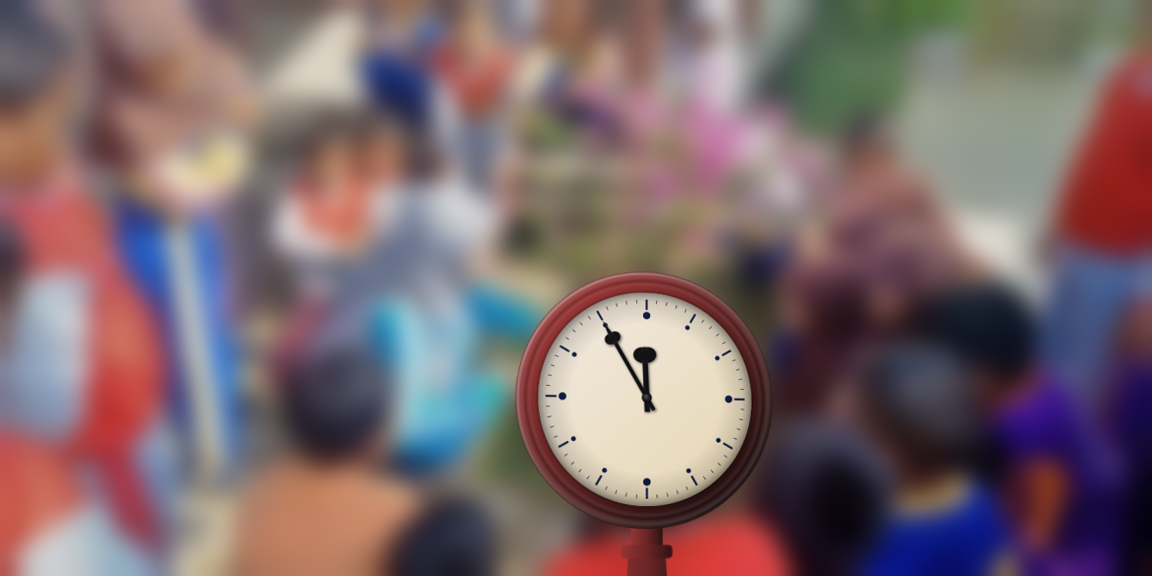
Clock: 11:55
